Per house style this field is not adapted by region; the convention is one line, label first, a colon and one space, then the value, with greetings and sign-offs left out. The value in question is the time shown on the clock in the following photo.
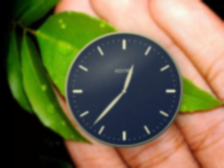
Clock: 12:37
